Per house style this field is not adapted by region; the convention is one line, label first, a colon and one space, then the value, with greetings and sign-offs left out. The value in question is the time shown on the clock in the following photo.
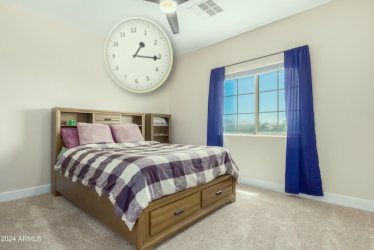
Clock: 1:16
